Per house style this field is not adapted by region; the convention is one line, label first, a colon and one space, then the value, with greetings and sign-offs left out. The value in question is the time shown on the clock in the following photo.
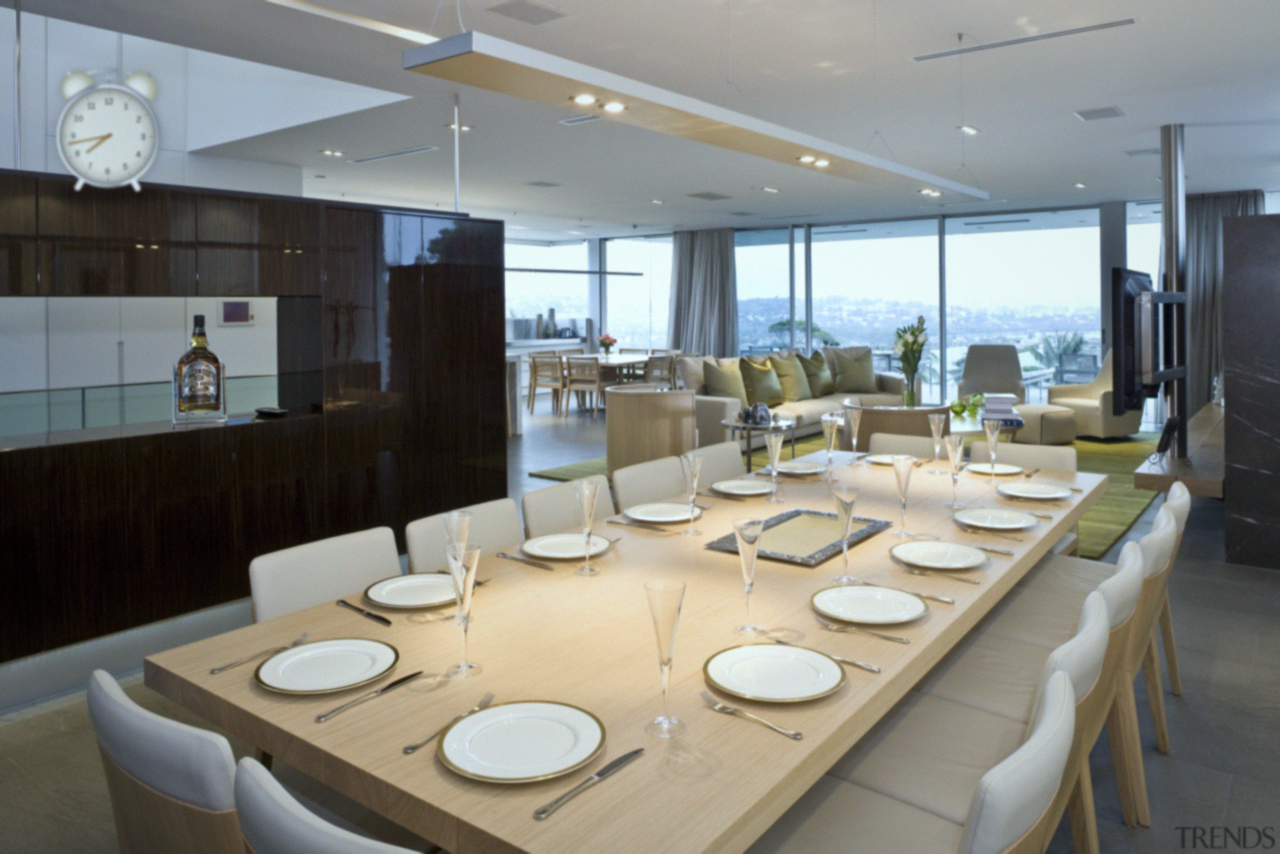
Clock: 7:43
